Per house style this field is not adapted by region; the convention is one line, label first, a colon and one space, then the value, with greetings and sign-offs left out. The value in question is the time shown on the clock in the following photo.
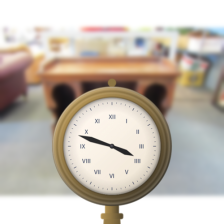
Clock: 3:48
